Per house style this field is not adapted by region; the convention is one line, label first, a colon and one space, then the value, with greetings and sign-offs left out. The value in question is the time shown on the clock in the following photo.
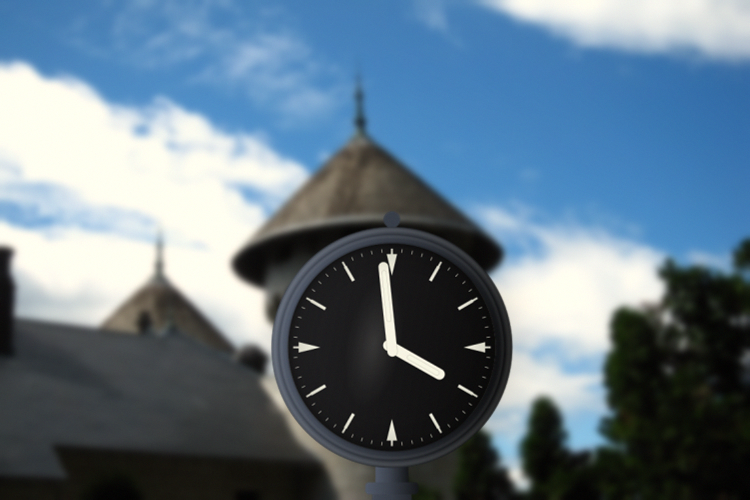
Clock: 3:59
